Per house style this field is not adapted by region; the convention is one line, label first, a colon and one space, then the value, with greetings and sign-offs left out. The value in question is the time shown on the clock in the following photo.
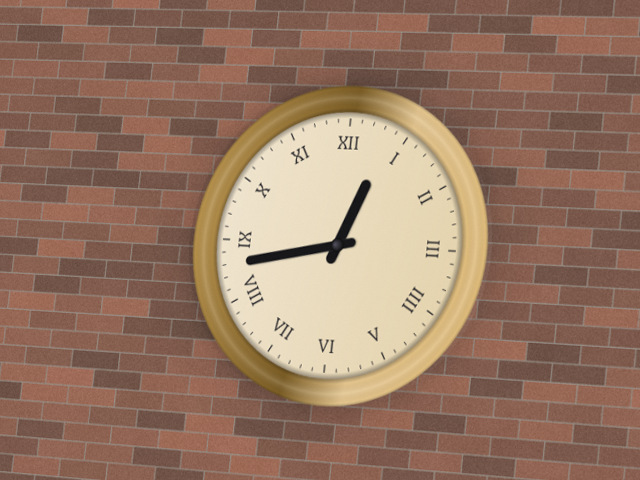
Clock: 12:43
